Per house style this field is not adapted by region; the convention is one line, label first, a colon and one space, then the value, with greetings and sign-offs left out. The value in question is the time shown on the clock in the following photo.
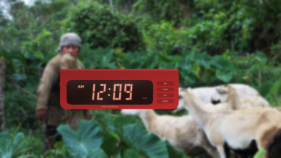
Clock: 12:09
